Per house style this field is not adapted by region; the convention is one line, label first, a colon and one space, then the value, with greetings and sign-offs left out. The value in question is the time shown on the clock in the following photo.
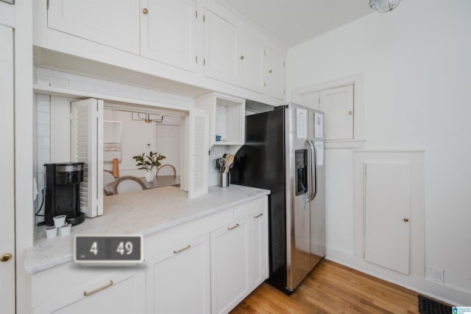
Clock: 4:49
